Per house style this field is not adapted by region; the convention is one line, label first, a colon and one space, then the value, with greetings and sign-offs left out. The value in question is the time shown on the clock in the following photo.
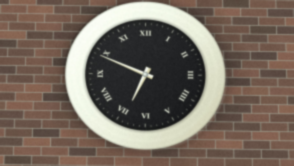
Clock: 6:49
